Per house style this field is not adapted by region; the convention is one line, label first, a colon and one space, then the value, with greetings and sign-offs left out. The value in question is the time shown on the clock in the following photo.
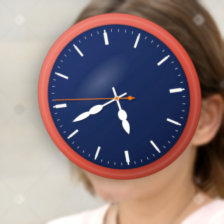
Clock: 5:41:46
